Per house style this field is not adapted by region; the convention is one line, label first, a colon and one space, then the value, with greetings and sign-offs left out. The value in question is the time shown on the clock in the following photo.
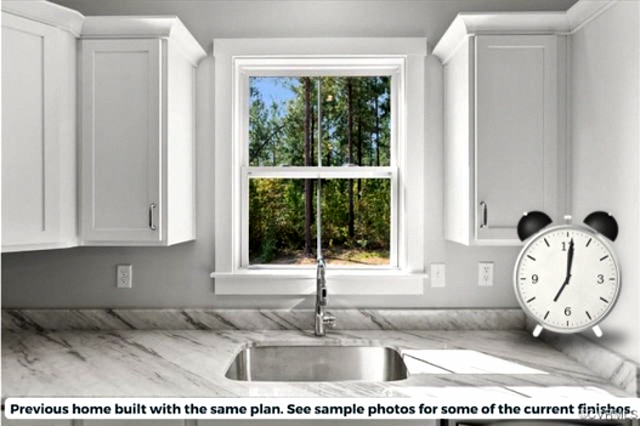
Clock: 7:01
